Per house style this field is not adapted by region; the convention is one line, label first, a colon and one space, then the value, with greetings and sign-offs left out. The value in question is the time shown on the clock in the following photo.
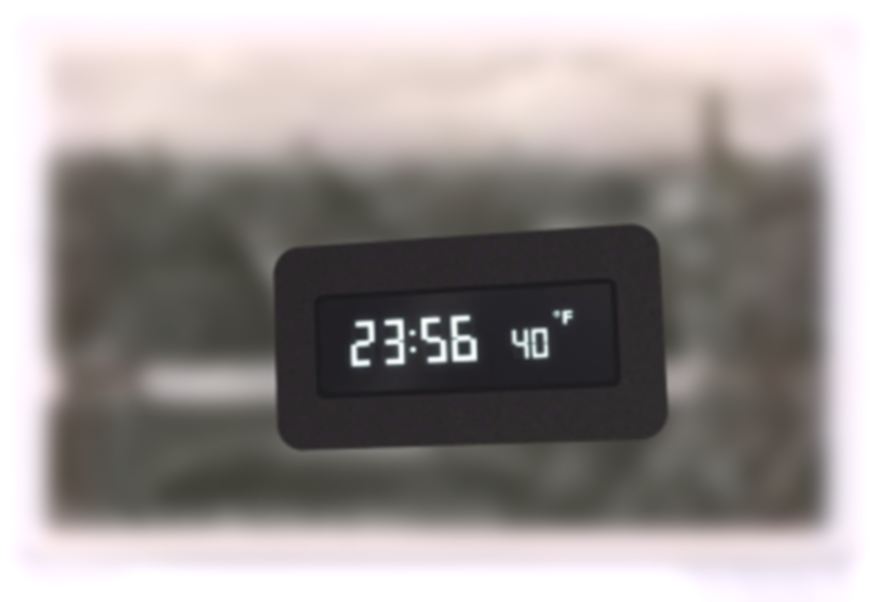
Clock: 23:56
